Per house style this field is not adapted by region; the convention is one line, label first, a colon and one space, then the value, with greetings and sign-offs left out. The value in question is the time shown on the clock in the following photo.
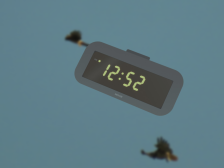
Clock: 12:52
